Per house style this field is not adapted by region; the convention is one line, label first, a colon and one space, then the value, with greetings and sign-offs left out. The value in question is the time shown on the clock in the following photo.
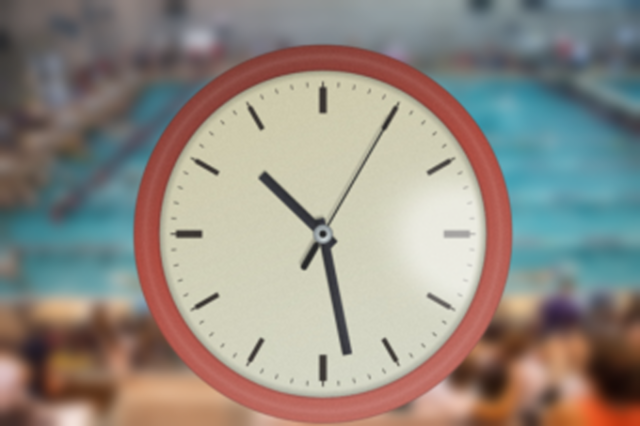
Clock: 10:28:05
